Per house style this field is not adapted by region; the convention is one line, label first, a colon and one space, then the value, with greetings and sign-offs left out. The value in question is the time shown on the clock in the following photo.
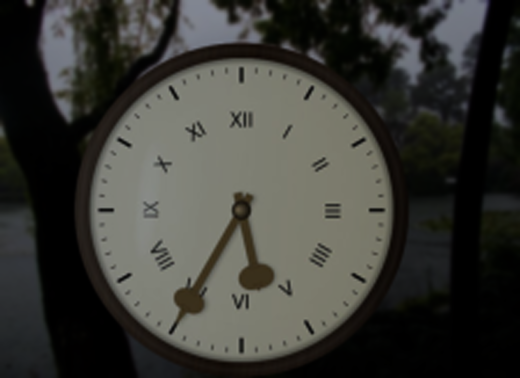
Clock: 5:35
